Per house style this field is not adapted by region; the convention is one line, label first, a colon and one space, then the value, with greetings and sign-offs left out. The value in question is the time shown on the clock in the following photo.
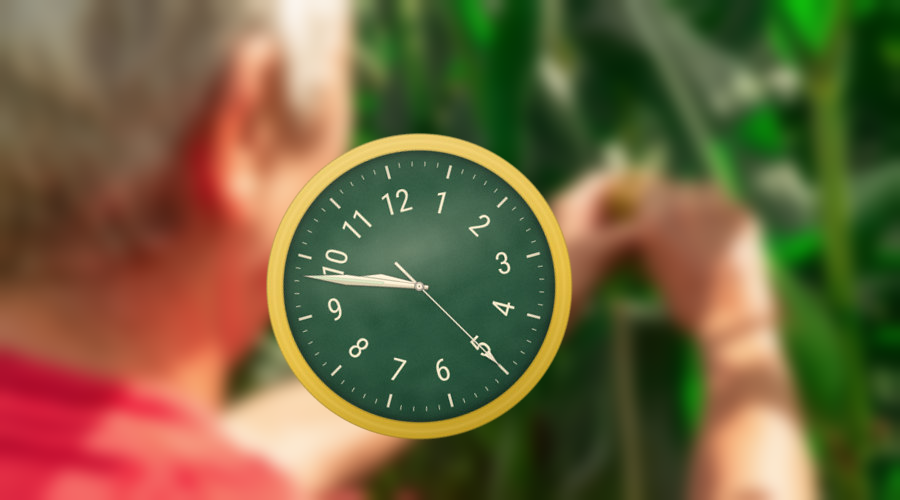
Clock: 9:48:25
